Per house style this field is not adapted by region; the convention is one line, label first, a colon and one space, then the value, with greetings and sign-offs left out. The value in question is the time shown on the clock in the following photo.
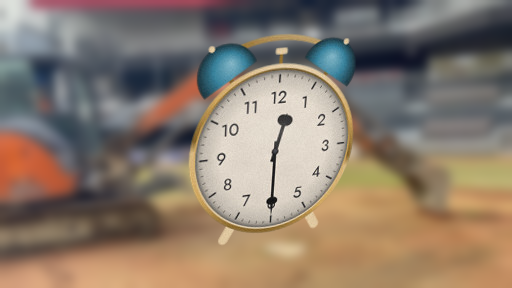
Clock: 12:30
